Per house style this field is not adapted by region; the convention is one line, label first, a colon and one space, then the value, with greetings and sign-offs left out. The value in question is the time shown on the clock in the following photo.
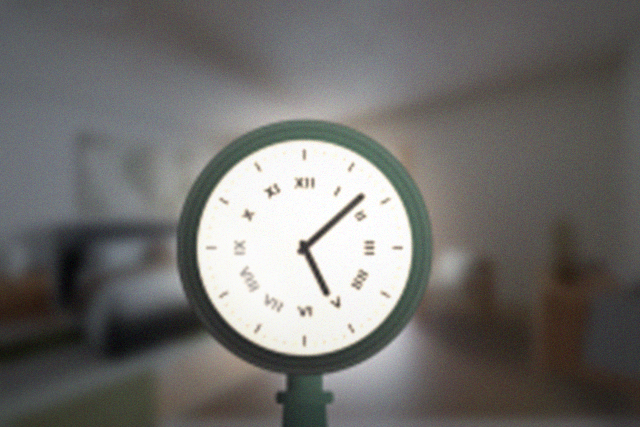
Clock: 5:08
